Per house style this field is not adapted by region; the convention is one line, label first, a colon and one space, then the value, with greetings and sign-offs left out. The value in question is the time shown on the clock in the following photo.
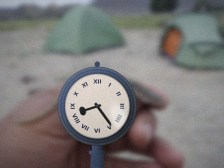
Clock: 8:24
